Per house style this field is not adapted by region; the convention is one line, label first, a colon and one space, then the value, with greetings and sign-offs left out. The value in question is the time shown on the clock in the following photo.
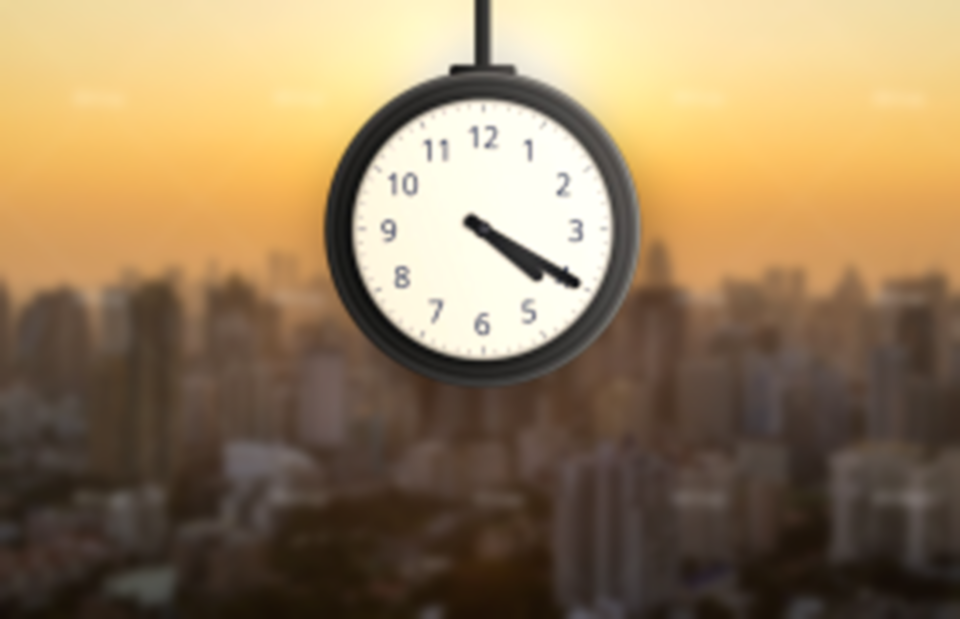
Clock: 4:20
